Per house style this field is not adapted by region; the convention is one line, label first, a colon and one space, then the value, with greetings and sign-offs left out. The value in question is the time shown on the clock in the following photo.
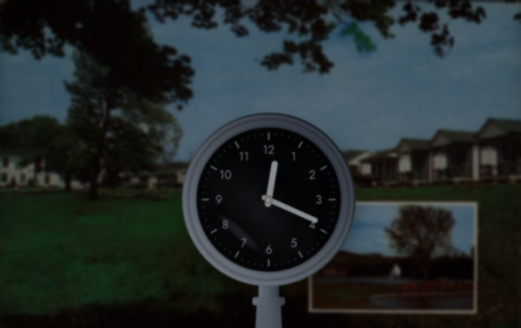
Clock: 12:19
